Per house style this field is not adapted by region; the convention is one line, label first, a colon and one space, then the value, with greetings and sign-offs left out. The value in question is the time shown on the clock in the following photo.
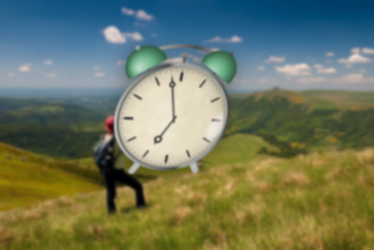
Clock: 6:58
